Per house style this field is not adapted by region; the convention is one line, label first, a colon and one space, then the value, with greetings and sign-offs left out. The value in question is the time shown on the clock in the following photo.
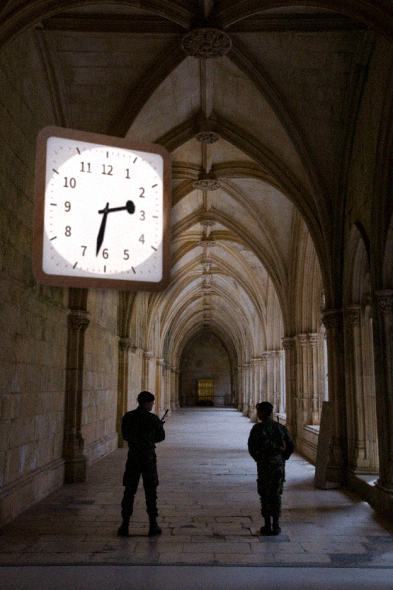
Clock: 2:32
